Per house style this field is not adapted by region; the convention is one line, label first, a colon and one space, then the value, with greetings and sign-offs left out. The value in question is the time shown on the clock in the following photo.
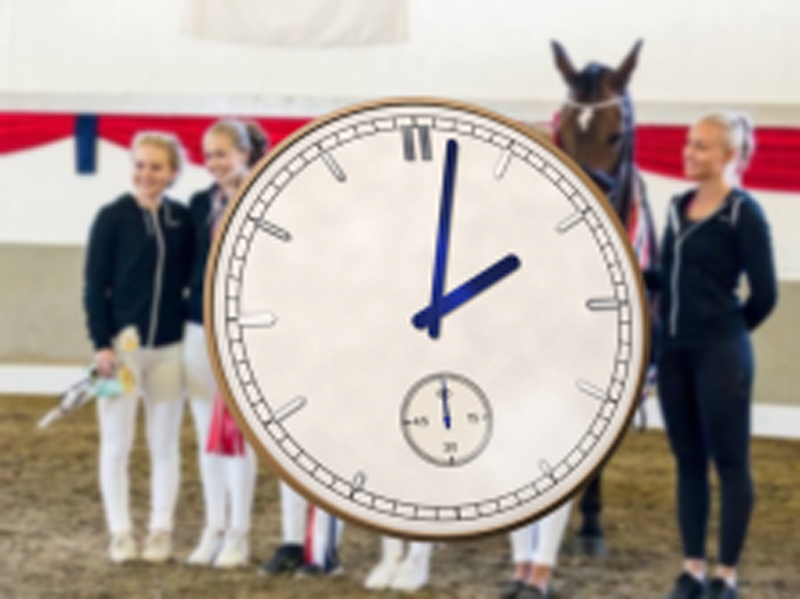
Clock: 2:02
